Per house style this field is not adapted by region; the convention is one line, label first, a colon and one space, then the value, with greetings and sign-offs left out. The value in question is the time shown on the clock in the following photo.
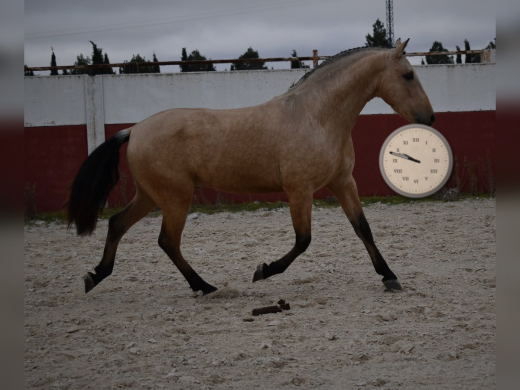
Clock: 9:48
